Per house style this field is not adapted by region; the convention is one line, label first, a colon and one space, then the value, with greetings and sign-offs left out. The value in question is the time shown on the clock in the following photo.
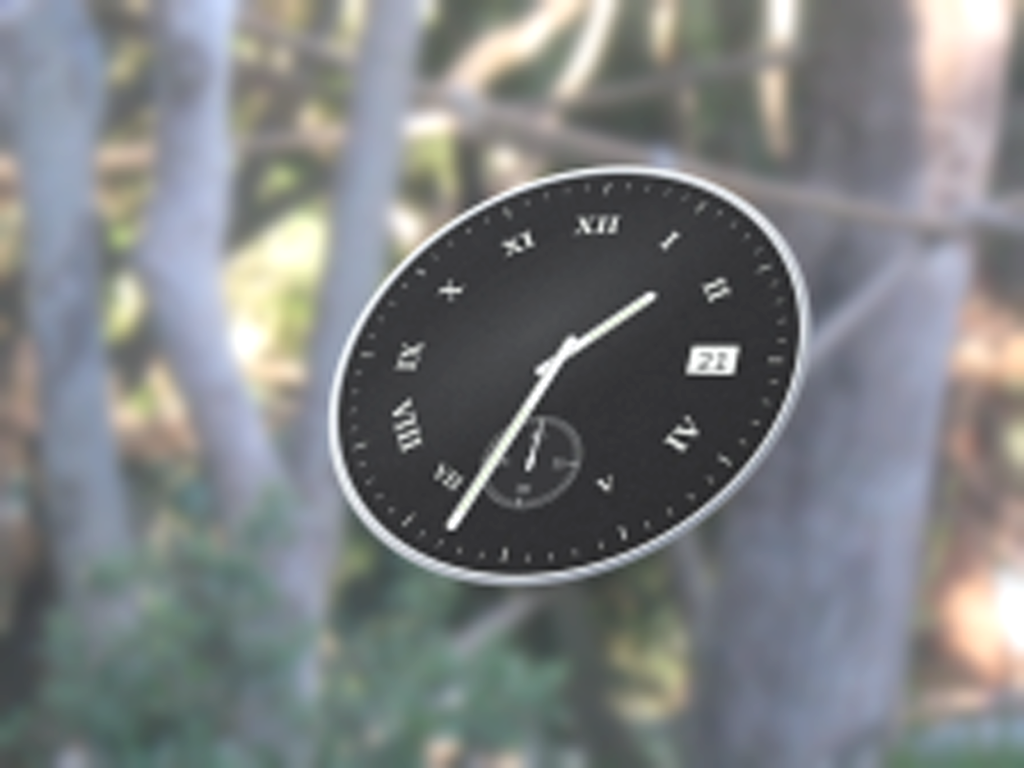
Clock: 1:33
